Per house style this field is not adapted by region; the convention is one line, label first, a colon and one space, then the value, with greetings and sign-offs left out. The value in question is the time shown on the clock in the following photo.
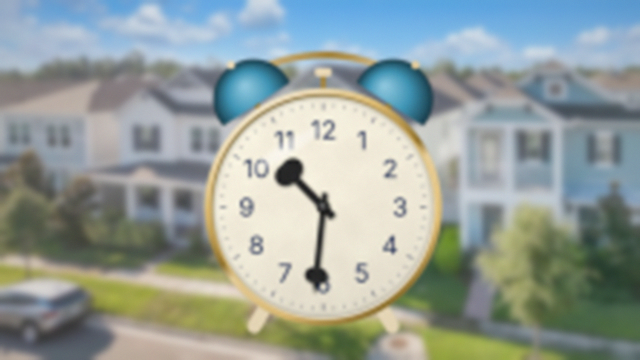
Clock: 10:31
